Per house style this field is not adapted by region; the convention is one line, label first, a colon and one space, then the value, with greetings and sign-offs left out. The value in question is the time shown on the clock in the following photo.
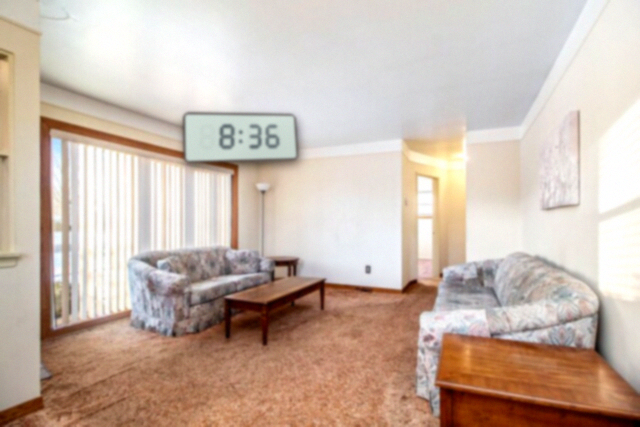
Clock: 8:36
